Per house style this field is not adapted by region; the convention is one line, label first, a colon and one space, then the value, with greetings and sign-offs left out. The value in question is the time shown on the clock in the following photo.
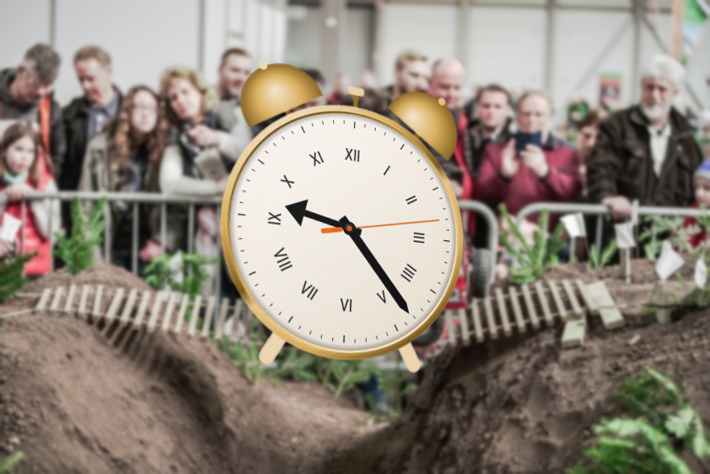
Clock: 9:23:13
